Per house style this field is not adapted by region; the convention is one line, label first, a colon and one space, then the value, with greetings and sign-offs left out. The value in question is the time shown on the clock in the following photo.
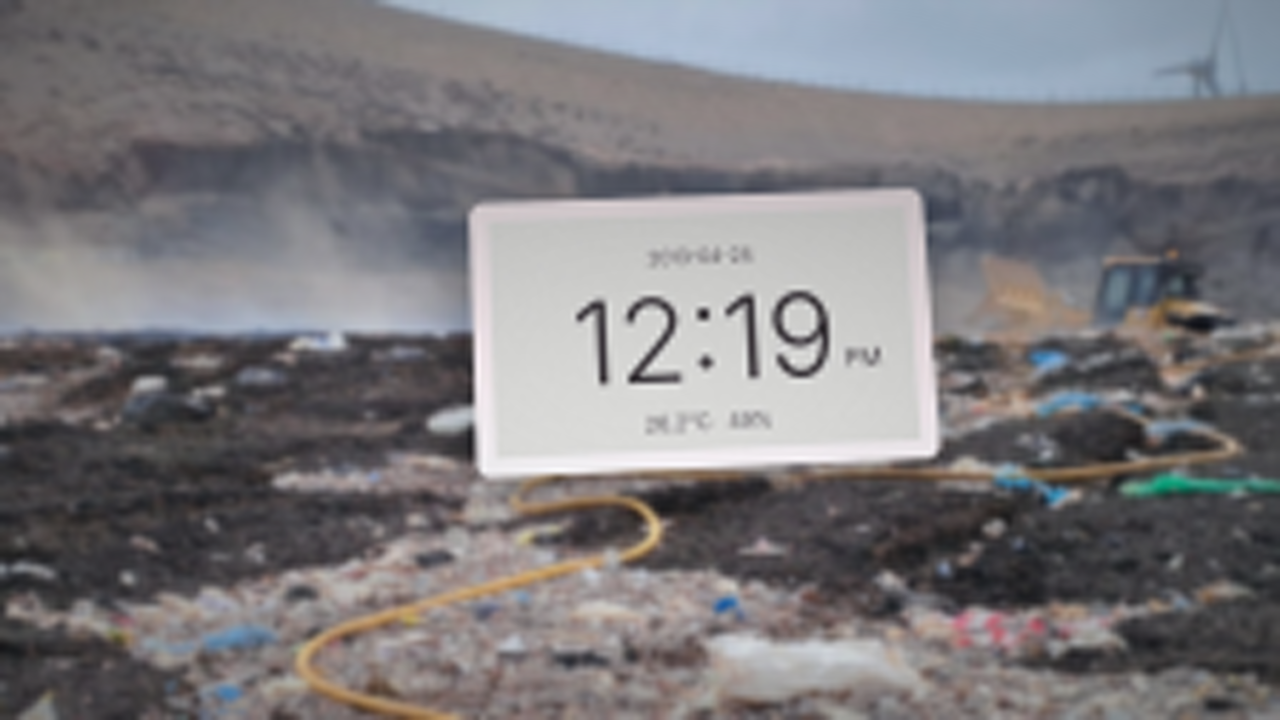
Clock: 12:19
